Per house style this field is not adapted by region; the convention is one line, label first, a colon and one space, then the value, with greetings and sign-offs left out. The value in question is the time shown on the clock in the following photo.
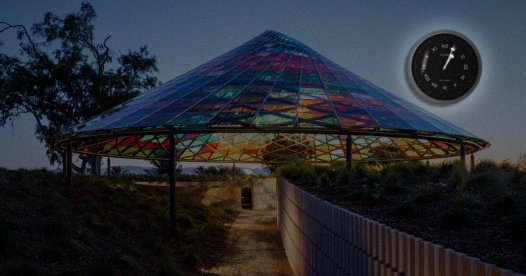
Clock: 1:04
